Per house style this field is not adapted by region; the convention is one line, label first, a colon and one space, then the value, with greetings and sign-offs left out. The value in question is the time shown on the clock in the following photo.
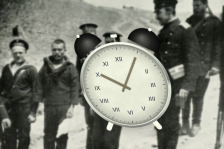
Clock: 10:05
